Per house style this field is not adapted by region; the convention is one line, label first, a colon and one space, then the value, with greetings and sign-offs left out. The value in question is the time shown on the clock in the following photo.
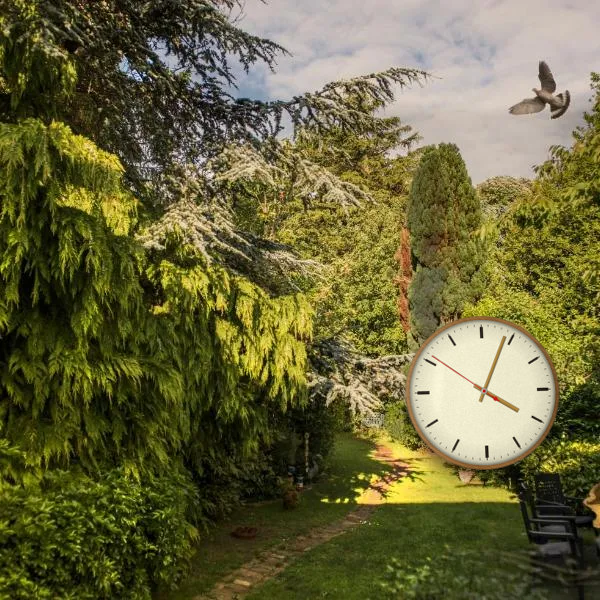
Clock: 4:03:51
